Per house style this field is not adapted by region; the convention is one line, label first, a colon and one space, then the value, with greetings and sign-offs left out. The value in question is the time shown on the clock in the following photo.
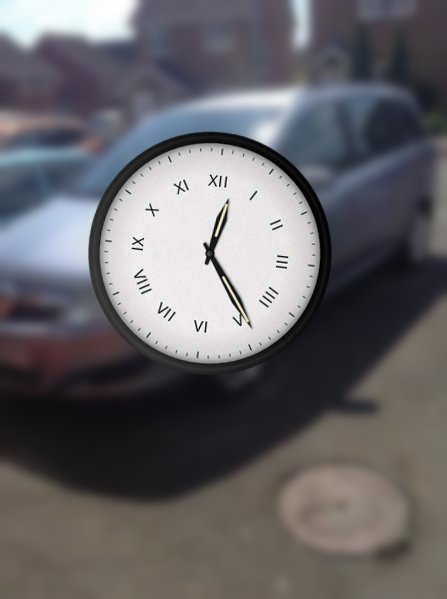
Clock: 12:24
